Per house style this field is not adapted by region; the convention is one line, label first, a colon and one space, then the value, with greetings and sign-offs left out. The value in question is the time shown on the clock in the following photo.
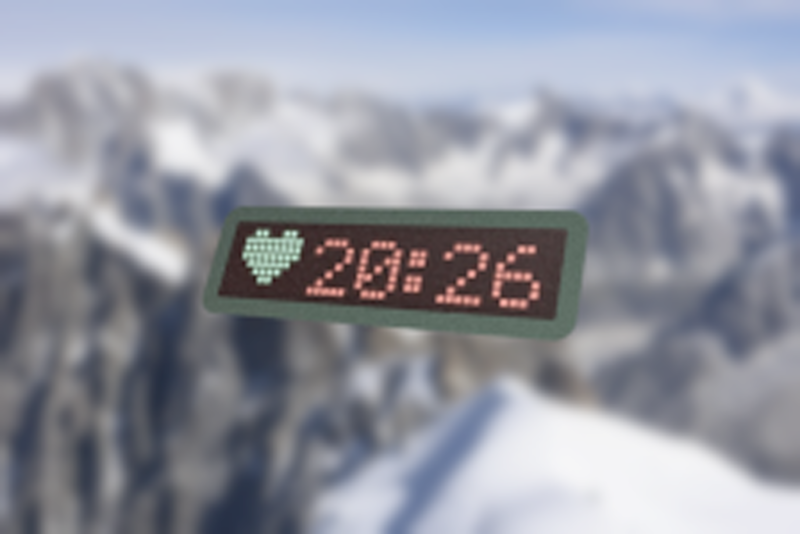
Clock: 20:26
